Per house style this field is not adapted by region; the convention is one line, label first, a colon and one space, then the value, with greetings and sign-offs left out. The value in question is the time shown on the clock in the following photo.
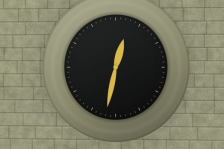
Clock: 12:32
